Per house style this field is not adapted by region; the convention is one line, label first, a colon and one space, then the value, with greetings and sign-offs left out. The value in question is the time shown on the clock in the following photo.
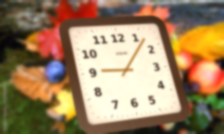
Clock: 9:07
